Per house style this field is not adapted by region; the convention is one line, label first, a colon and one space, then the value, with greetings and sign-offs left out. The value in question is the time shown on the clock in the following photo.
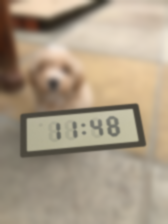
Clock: 11:48
